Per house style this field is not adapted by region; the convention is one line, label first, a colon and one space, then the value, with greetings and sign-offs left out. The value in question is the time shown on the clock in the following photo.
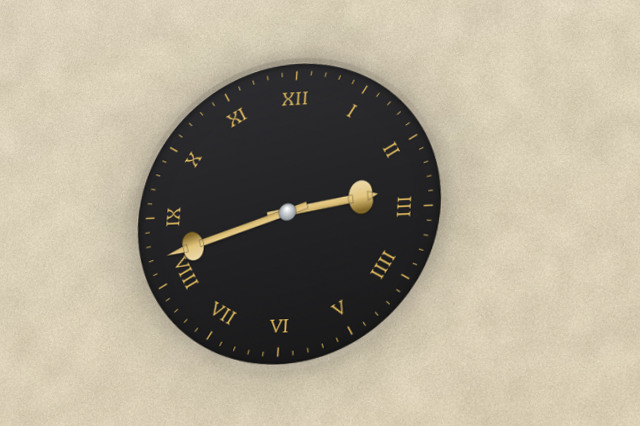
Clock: 2:42
